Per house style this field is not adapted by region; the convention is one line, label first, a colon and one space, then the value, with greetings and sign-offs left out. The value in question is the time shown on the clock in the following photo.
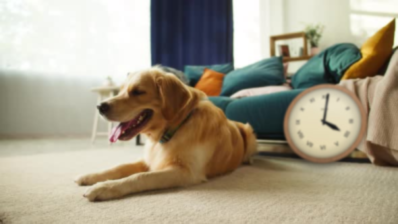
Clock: 4:01
